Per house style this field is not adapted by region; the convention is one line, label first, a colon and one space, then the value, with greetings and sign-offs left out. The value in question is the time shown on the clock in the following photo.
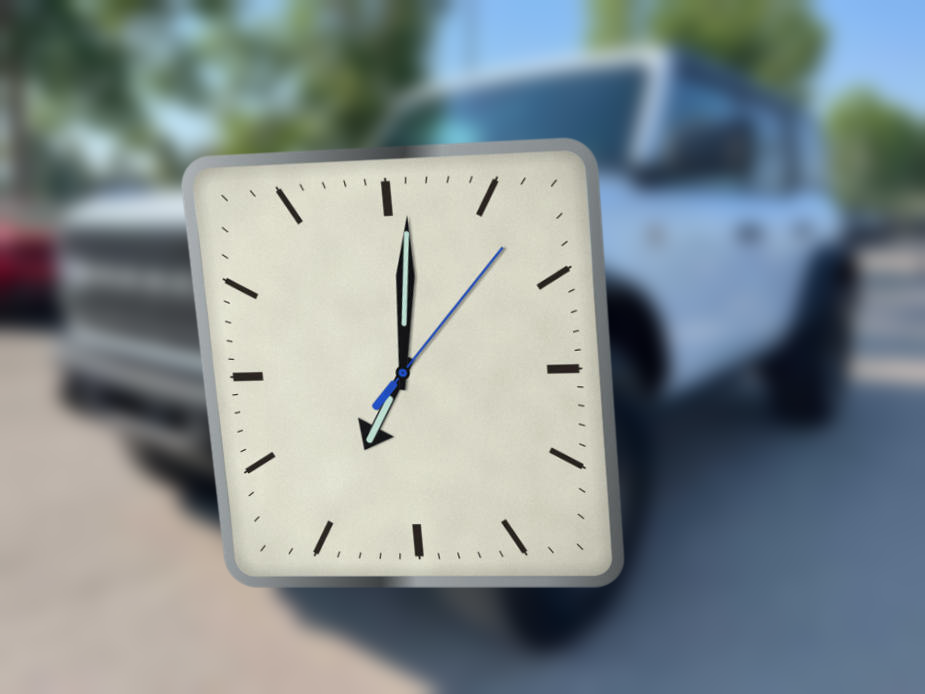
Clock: 7:01:07
